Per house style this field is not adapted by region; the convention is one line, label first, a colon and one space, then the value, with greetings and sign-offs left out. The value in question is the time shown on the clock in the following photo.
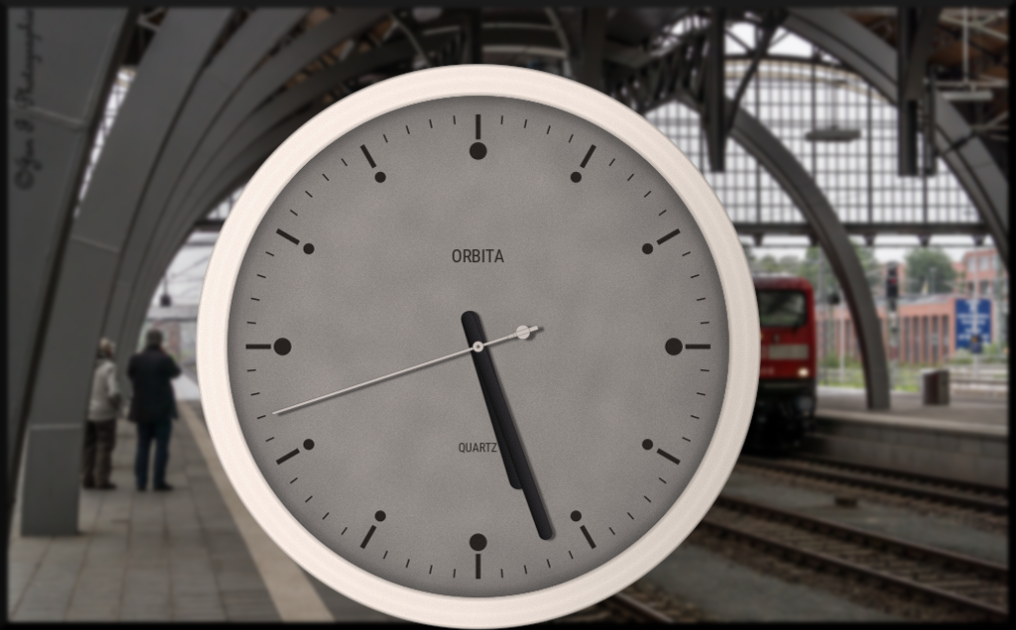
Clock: 5:26:42
